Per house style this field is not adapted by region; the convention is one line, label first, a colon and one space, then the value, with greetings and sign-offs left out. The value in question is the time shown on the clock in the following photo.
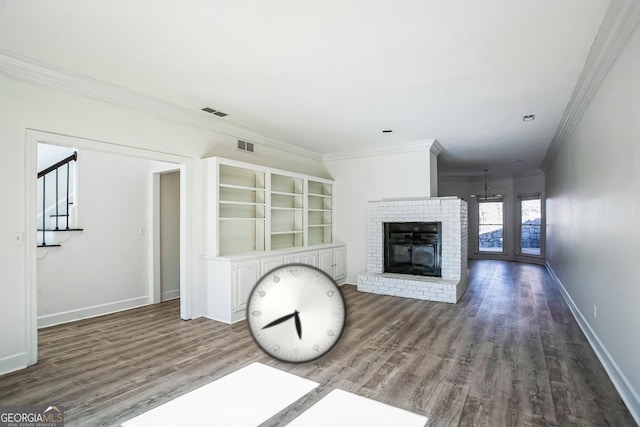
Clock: 5:41
